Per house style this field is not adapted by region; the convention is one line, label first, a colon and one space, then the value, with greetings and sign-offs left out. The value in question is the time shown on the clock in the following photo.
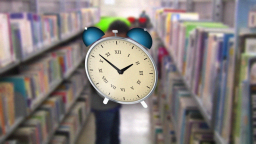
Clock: 1:52
